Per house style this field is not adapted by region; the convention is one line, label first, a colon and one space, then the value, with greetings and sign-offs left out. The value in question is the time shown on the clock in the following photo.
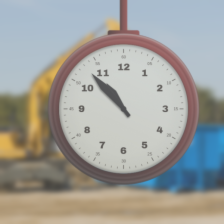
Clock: 10:53
